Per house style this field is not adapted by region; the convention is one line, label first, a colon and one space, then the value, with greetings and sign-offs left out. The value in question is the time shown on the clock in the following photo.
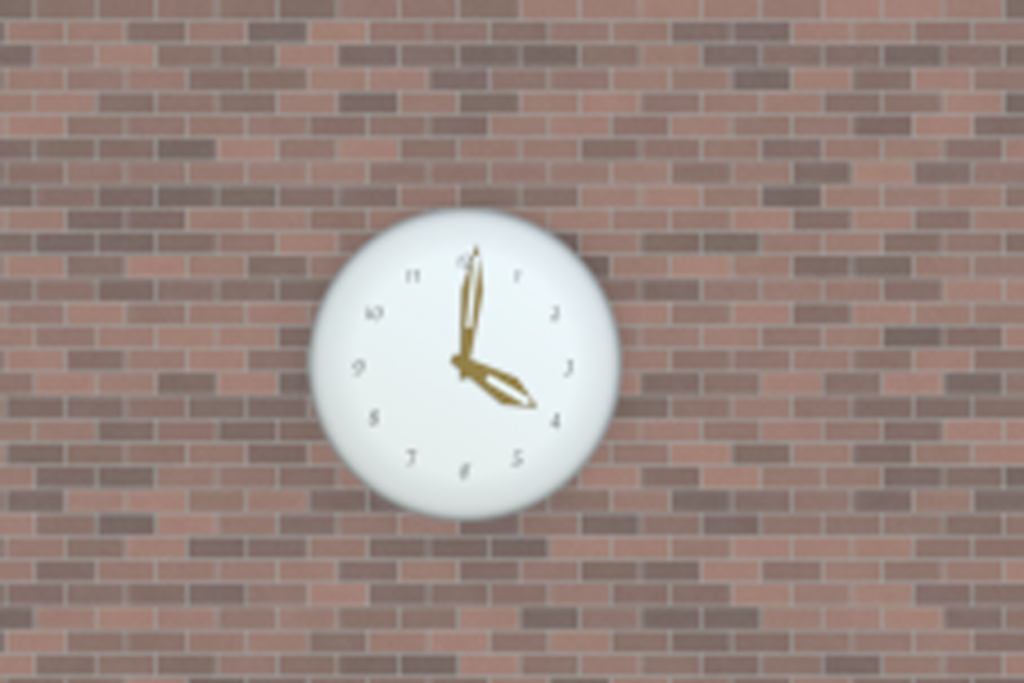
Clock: 4:01
